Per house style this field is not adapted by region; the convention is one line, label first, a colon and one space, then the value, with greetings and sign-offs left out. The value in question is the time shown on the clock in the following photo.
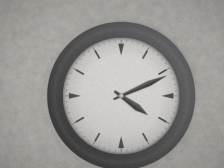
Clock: 4:11
